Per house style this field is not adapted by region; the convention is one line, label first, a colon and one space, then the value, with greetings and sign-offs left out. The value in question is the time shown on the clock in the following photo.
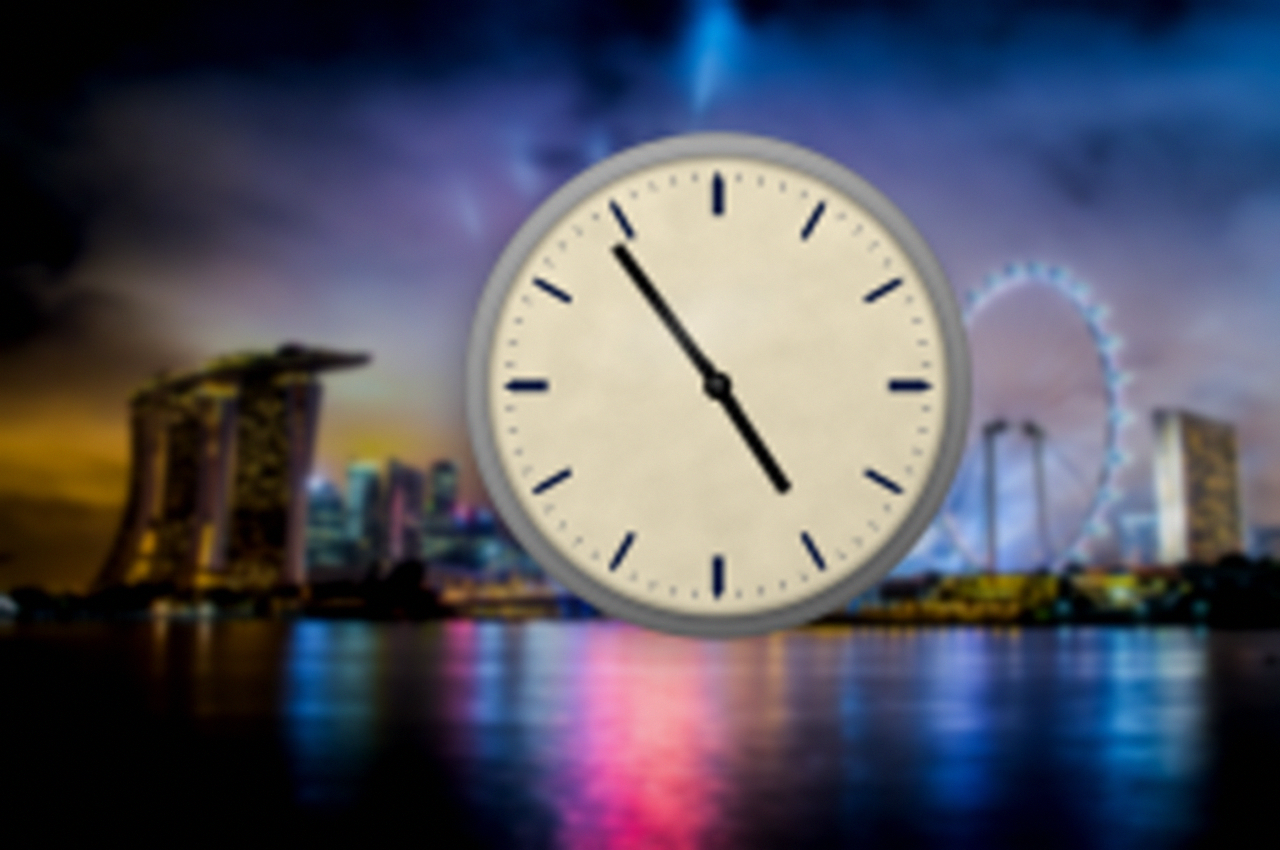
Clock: 4:54
